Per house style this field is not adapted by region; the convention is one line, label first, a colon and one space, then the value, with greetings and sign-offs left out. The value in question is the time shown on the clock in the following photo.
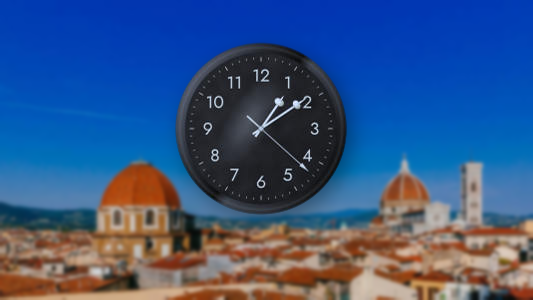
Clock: 1:09:22
